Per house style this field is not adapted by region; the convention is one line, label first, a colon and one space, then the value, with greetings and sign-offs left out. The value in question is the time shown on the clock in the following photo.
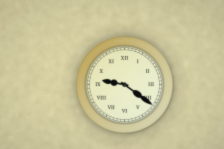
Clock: 9:21
